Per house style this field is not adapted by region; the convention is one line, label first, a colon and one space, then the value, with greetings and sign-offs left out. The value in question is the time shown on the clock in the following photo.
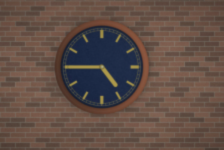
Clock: 4:45
